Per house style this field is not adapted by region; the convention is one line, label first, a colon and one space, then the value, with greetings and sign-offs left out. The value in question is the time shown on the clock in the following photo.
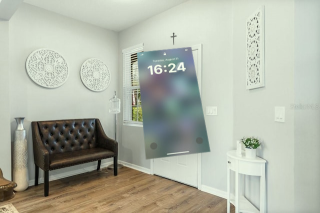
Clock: 16:24
